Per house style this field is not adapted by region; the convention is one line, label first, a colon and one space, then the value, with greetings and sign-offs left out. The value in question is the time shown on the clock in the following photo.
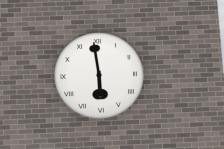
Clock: 5:59
